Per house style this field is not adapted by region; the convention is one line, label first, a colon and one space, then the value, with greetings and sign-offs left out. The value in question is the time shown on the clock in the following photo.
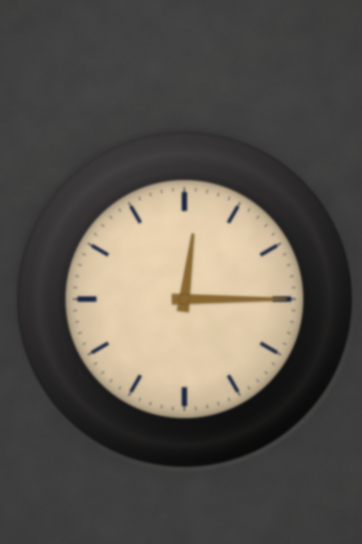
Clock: 12:15
